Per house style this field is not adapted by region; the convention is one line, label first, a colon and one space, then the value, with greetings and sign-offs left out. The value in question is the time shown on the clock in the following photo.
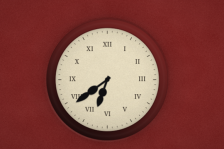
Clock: 6:39
